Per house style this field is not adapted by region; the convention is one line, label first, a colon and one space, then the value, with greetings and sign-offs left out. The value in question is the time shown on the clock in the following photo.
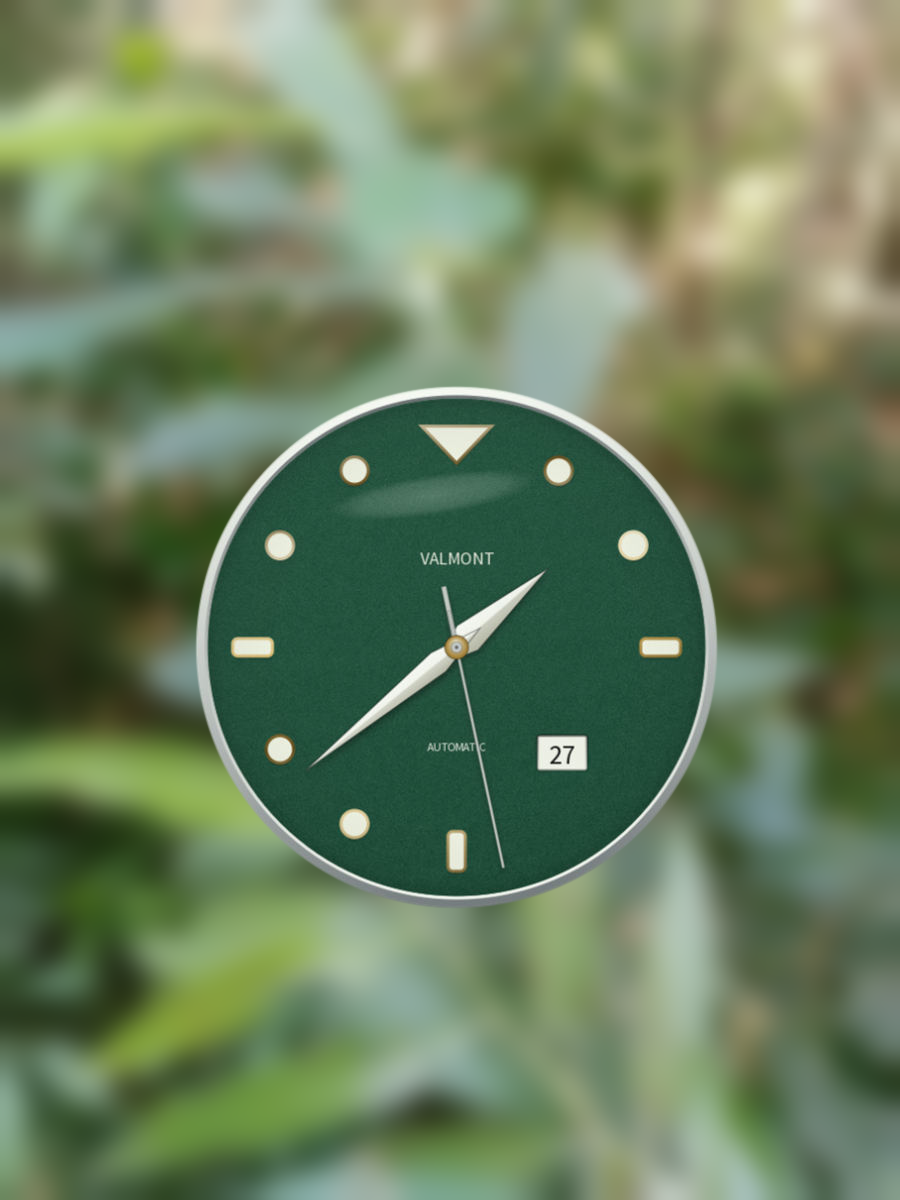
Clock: 1:38:28
